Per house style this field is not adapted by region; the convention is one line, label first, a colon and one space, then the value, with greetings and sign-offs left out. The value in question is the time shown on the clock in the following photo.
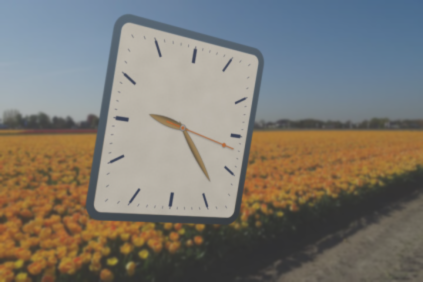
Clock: 9:23:17
